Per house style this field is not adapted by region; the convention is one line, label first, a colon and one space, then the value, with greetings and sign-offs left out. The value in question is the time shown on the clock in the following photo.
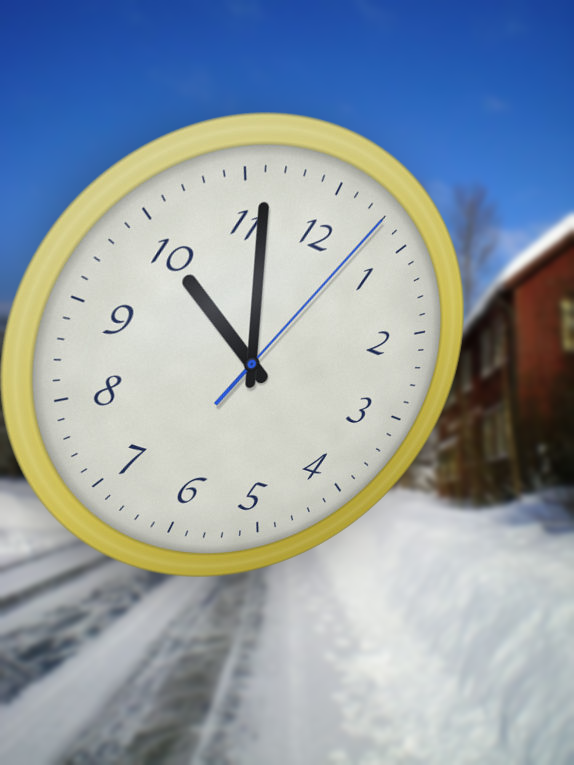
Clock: 9:56:03
